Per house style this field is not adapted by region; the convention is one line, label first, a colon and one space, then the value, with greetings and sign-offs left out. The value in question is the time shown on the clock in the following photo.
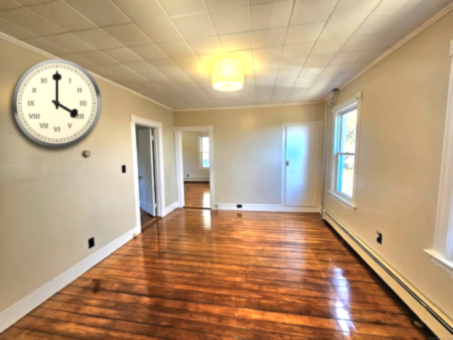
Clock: 4:00
